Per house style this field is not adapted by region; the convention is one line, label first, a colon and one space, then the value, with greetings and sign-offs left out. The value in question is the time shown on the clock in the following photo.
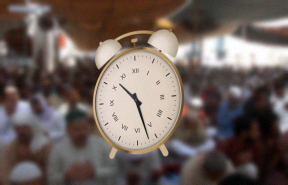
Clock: 10:27
